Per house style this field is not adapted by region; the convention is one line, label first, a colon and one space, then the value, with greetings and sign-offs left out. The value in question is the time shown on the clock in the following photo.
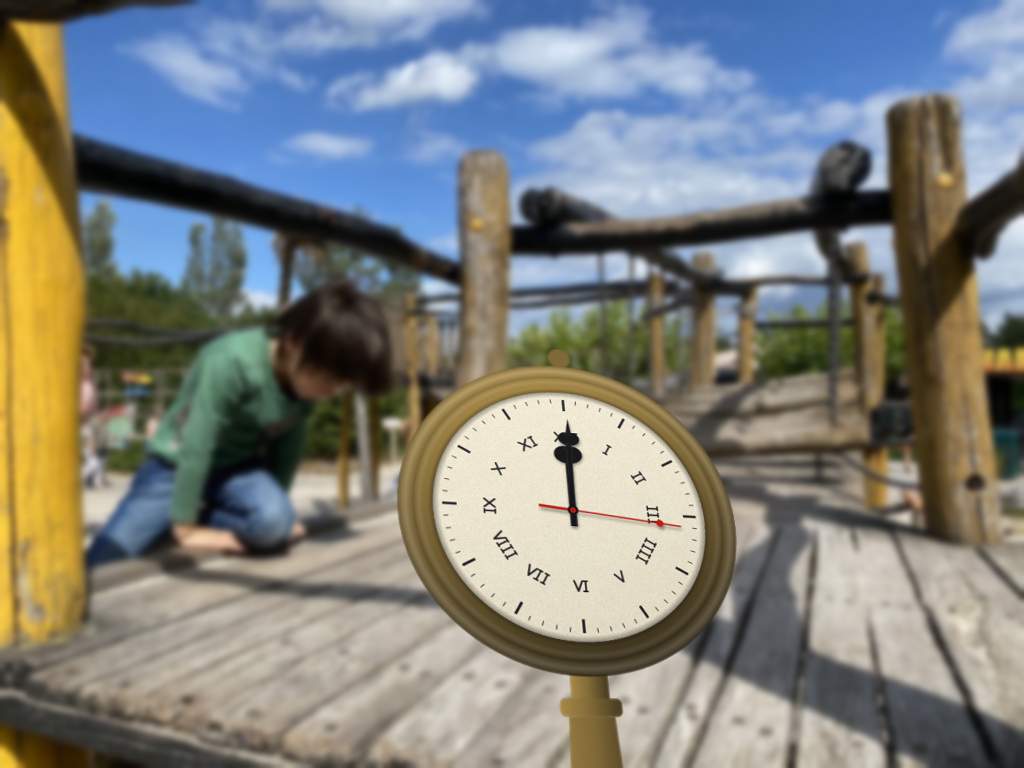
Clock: 12:00:16
